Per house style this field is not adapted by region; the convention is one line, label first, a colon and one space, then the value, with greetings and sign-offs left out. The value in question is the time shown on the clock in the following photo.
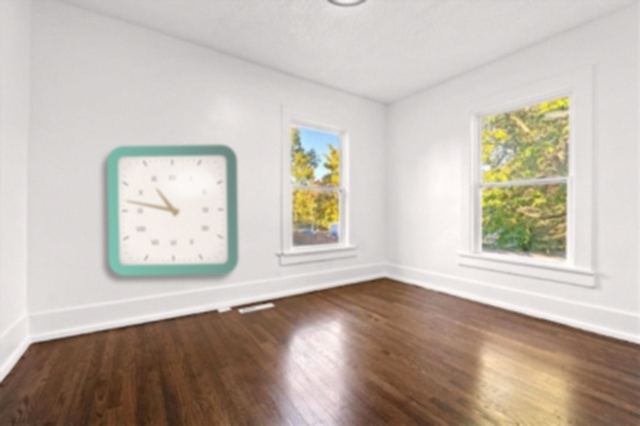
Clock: 10:47
